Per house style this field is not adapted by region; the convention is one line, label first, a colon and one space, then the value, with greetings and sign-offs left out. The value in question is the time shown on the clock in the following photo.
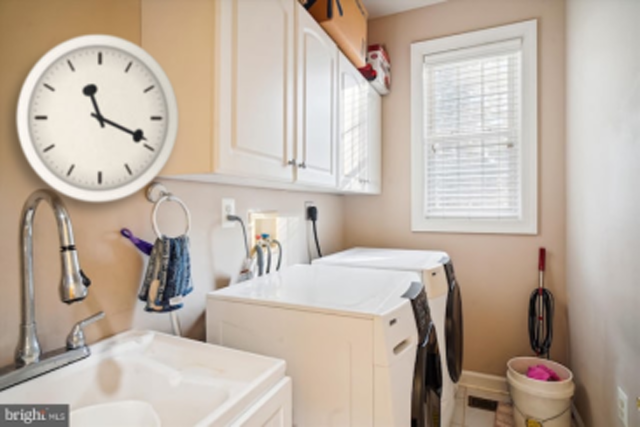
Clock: 11:19
